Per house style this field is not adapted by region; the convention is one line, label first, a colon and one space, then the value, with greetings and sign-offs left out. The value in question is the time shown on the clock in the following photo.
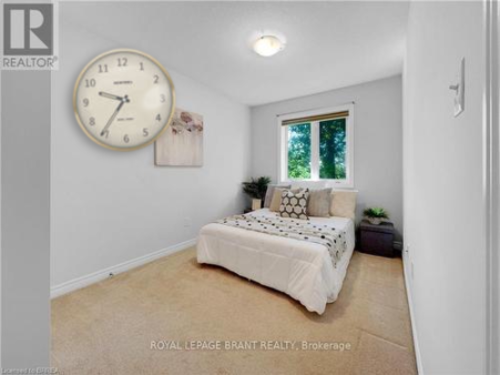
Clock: 9:36
